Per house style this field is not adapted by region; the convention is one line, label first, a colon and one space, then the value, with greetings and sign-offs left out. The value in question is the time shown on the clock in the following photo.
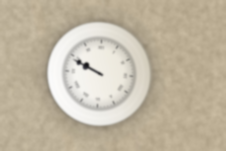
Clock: 9:49
